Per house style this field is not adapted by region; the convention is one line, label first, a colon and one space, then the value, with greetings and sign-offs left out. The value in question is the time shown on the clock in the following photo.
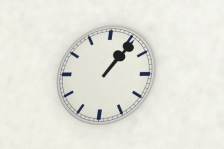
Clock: 1:06
